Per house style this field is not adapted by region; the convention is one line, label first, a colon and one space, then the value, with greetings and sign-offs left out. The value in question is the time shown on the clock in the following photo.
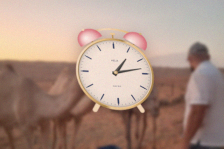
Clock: 1:13
